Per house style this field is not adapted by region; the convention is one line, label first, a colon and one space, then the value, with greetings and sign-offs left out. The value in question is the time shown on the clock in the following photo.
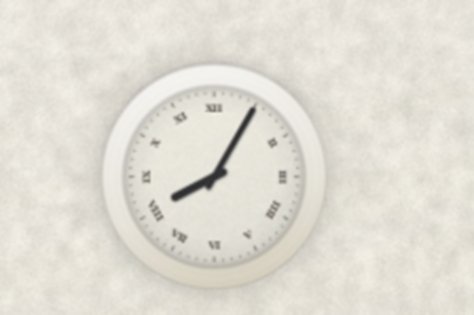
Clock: 8:05
